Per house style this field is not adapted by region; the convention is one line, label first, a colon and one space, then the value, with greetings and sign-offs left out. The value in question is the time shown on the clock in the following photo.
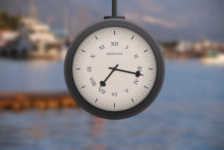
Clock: 7:17
